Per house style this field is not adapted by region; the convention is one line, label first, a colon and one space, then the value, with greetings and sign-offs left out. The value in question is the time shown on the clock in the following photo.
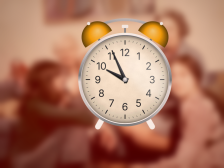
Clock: 9:56
